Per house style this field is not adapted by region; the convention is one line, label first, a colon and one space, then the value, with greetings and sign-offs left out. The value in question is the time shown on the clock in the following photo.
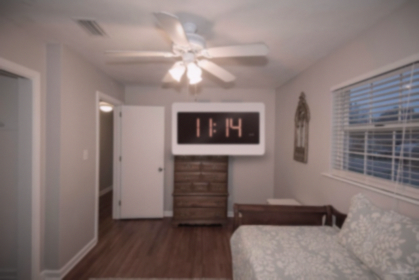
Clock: 11:14
